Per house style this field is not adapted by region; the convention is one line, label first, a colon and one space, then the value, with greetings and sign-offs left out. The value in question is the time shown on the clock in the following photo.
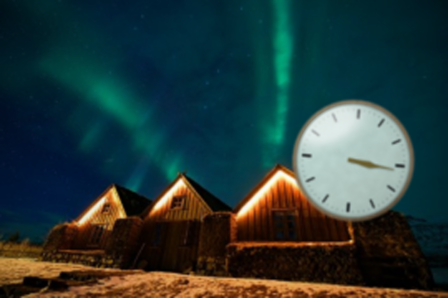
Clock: 3:16
